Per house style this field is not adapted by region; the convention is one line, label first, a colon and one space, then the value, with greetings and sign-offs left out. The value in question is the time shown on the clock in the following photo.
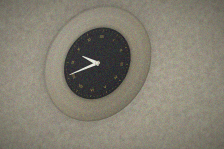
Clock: 9:41
